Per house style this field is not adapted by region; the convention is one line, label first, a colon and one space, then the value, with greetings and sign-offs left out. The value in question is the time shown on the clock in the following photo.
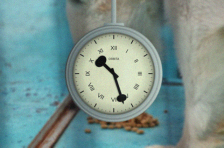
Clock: 10:27
